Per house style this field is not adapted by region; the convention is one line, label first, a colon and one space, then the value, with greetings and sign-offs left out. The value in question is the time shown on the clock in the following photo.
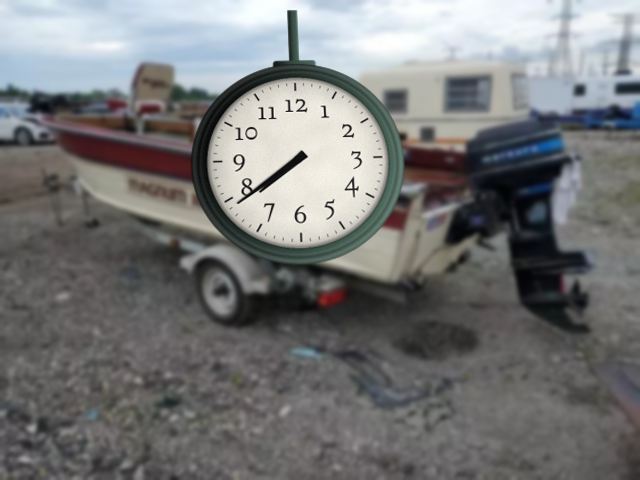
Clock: 7:39
